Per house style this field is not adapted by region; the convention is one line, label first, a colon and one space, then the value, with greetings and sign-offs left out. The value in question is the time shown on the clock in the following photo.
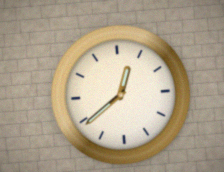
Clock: 12:39
